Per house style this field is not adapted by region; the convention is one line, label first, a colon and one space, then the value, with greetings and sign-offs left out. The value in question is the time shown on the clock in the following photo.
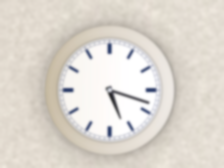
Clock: 5:18
